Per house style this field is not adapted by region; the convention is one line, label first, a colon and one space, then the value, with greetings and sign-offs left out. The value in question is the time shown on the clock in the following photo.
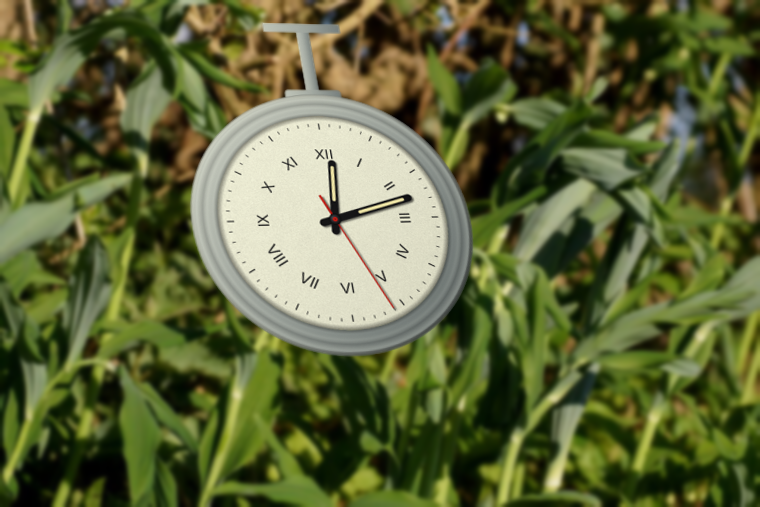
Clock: 12:12:26
